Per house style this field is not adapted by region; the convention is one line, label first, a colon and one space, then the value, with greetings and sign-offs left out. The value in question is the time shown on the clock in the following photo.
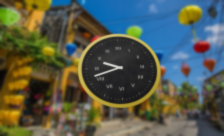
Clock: 9:42
